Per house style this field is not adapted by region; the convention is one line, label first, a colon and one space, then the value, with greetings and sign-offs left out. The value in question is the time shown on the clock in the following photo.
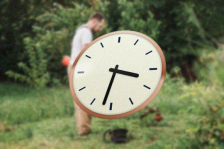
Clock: 3:32
